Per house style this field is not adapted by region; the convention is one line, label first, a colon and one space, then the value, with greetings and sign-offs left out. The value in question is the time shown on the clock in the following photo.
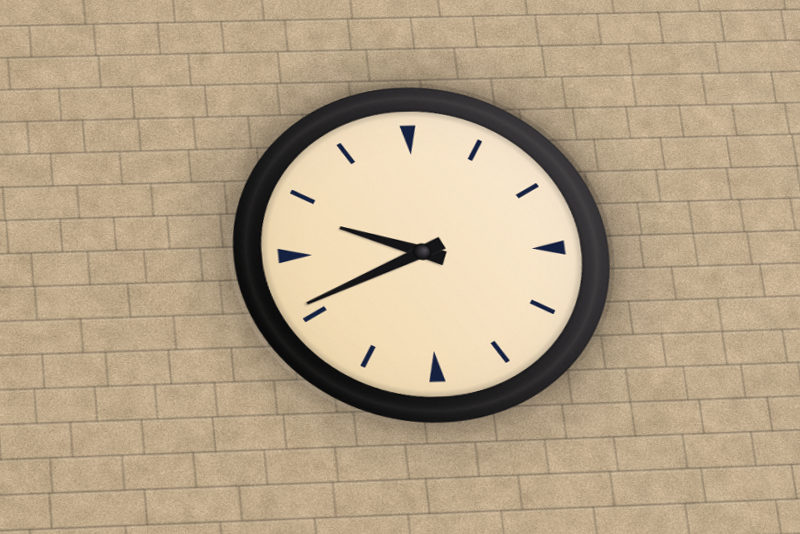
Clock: 9:41
